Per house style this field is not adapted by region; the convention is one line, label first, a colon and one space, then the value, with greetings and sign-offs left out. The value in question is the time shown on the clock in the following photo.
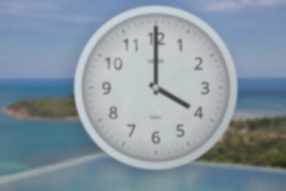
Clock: 4:00
